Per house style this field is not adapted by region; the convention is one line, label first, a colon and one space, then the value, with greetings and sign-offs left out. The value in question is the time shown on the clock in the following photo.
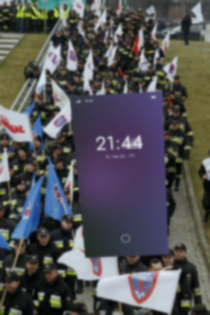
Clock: 21:44
